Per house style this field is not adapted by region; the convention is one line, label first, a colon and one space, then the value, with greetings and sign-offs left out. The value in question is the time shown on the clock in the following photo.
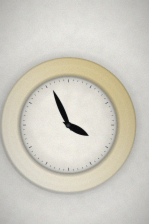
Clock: 3:56
